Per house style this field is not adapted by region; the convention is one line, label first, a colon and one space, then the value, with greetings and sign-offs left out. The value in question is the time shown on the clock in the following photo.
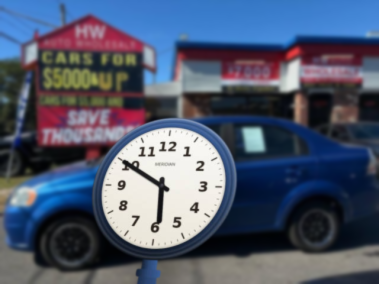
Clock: 5:50
